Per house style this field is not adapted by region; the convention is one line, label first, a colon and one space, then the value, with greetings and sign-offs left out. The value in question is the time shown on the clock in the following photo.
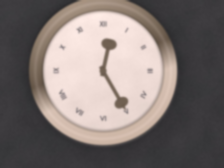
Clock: 12:25
